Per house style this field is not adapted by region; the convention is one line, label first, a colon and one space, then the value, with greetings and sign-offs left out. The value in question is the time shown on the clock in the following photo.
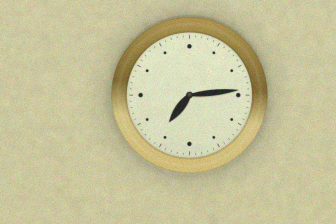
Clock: 7:14
